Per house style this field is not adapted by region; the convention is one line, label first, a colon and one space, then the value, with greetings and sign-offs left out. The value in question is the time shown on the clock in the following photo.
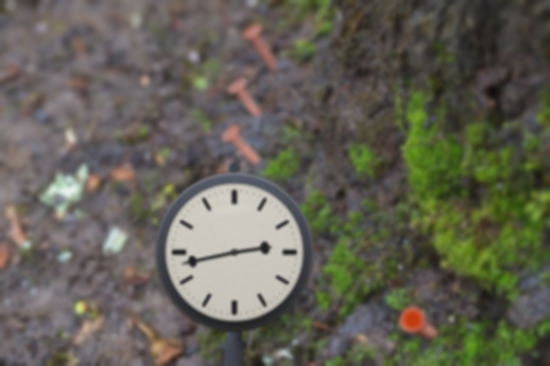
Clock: 2:43
